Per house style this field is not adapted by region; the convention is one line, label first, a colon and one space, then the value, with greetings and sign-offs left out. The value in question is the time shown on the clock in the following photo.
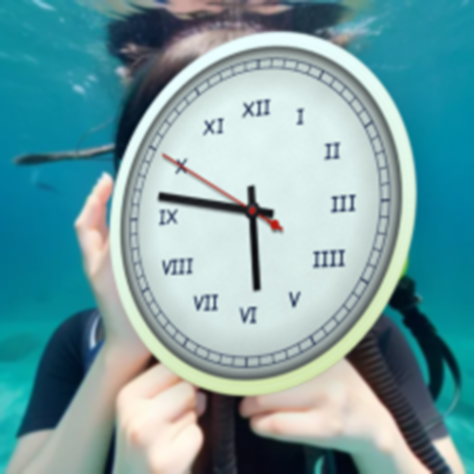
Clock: 5:46:50
